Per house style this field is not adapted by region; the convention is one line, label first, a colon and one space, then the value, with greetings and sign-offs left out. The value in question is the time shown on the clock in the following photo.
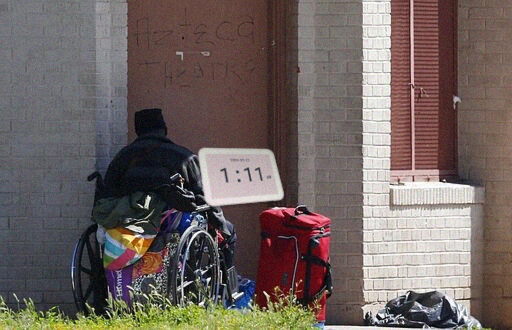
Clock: 1:11
